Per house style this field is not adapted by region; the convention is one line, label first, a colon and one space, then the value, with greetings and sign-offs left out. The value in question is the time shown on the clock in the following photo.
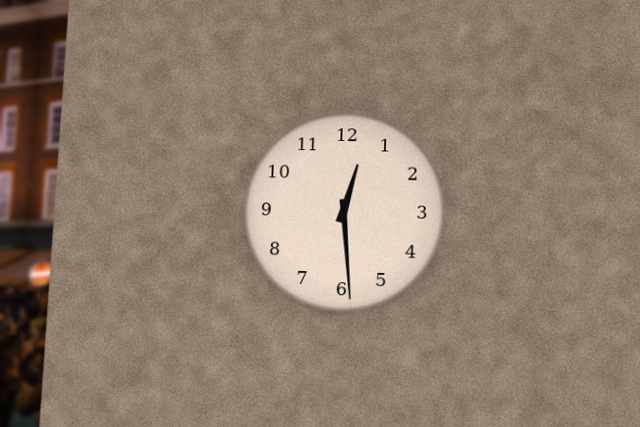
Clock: 12:29
